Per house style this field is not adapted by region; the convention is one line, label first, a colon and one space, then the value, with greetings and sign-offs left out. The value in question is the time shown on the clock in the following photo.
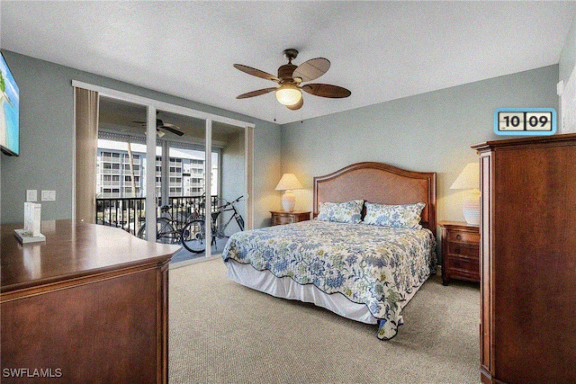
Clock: 10:09
